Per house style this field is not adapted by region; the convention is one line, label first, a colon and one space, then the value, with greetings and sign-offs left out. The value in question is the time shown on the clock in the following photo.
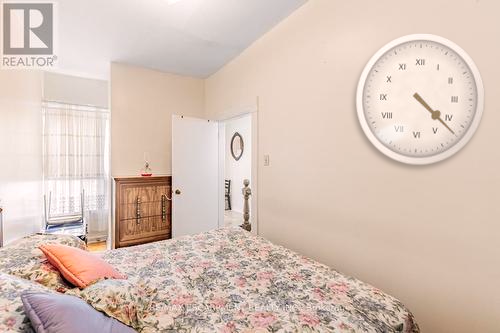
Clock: 4:22
